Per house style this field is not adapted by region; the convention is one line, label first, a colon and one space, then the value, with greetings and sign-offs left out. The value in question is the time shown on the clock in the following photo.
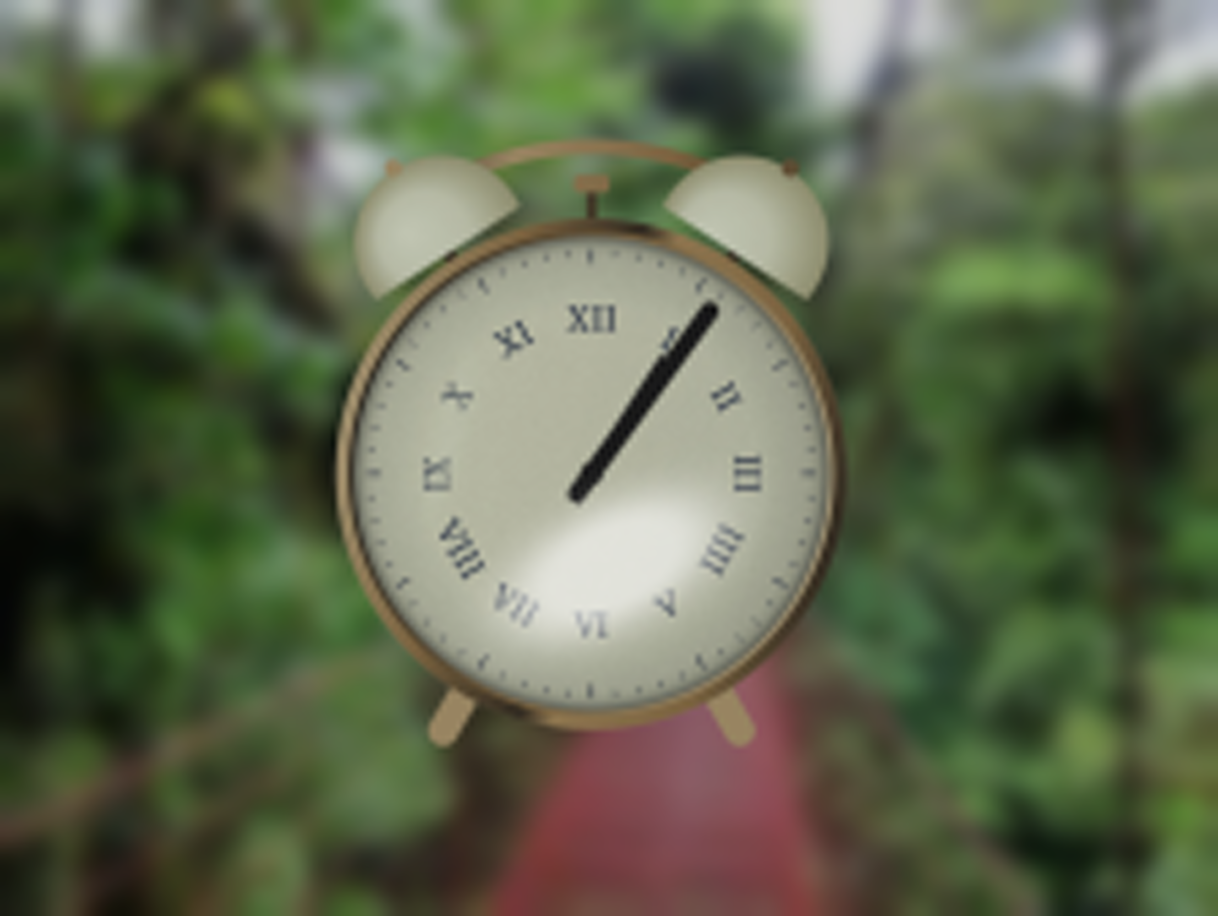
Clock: 1:06
